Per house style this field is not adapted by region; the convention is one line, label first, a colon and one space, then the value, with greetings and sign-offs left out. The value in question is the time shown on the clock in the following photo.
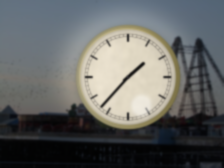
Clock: 1:37
